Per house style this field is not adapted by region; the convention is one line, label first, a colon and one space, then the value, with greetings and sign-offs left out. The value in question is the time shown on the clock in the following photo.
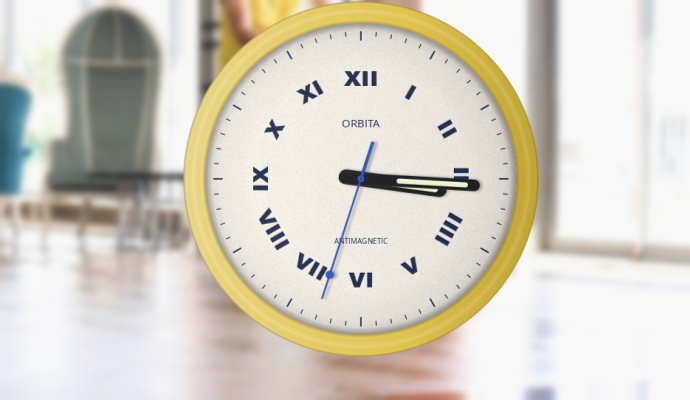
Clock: 3:15:33
